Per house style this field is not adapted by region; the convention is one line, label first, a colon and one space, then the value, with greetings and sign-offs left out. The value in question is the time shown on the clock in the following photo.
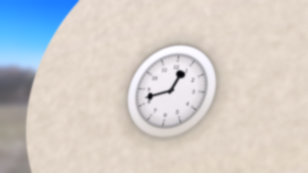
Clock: 12:42
